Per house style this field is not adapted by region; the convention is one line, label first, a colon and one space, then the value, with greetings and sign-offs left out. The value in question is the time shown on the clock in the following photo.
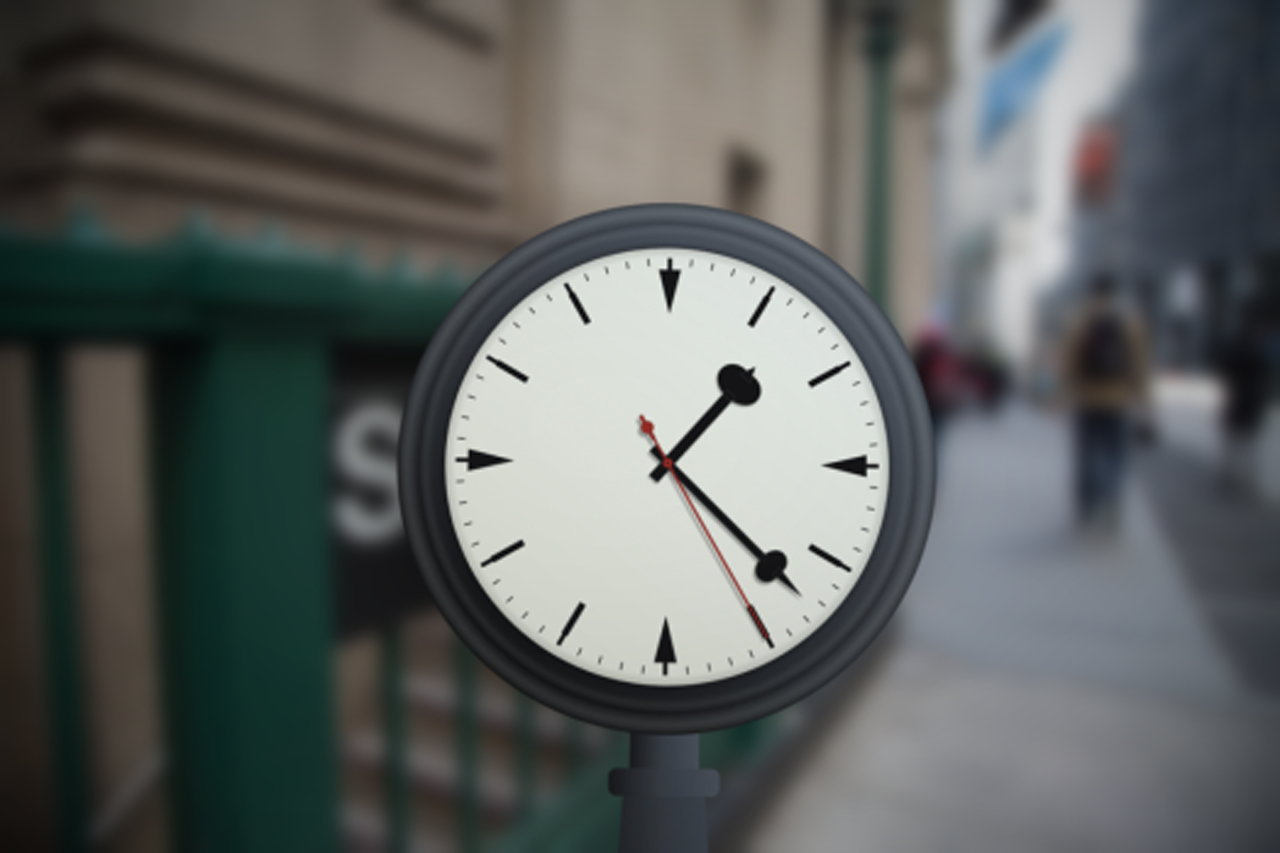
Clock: 1:22:25
